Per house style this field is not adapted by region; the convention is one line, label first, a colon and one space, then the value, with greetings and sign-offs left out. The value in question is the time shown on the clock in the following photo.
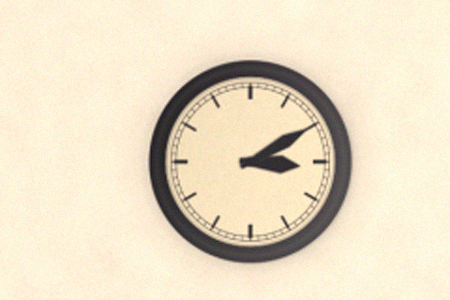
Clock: 3:10
